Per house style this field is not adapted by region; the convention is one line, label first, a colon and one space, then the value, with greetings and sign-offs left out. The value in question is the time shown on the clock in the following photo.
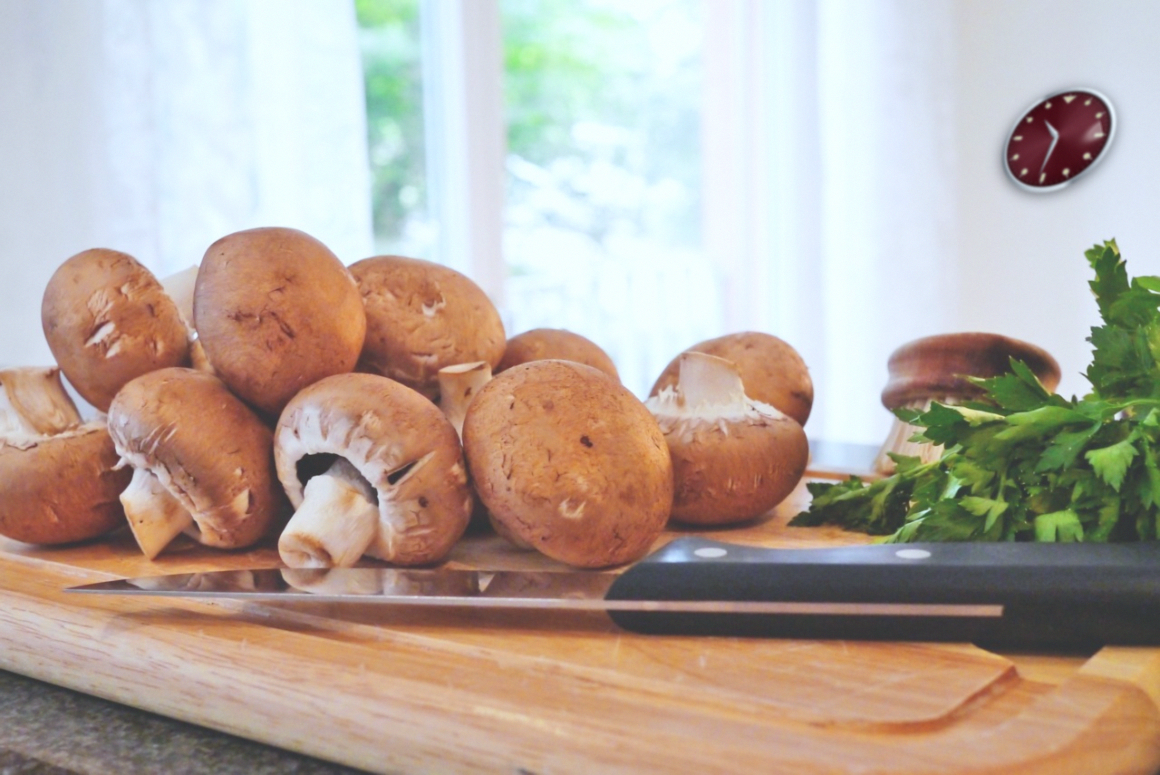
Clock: 10:31
